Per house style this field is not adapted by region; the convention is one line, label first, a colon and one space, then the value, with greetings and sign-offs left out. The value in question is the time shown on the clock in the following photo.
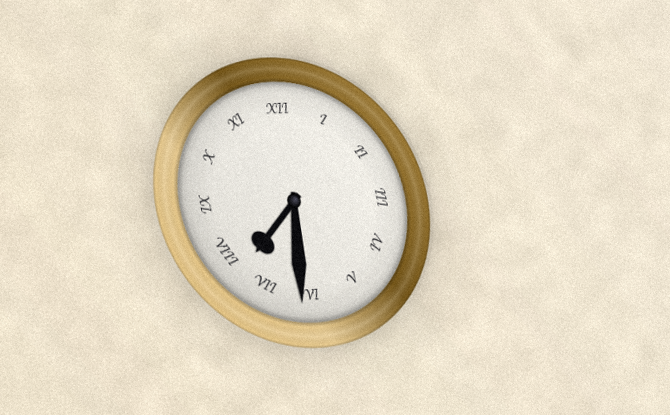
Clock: 7:31
